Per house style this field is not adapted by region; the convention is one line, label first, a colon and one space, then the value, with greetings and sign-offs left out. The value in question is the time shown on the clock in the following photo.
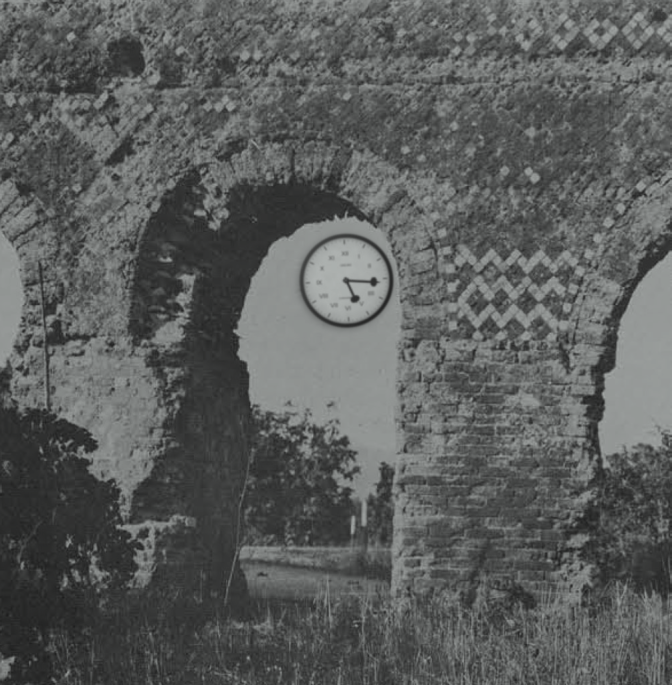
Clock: 5:16
